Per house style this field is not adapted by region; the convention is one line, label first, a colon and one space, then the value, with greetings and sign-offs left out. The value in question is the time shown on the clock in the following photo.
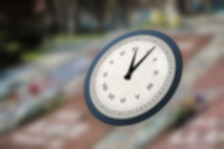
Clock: 12:06
